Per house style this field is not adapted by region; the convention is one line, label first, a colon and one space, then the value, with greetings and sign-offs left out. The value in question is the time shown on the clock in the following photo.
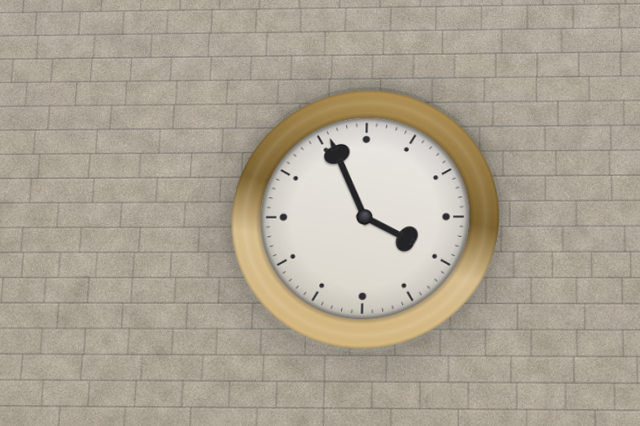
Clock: 3:56
